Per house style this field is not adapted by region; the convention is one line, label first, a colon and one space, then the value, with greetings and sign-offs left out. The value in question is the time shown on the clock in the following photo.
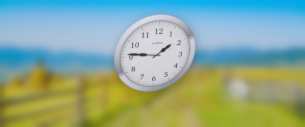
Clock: 1:46
